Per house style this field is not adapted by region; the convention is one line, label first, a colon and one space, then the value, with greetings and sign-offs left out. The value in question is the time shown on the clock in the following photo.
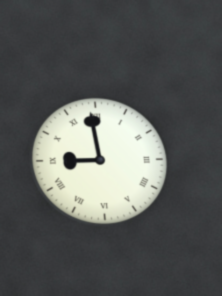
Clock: 8:59
